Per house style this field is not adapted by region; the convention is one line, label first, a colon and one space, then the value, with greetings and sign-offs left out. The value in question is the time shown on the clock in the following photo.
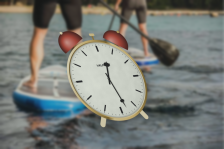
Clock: 12:28
